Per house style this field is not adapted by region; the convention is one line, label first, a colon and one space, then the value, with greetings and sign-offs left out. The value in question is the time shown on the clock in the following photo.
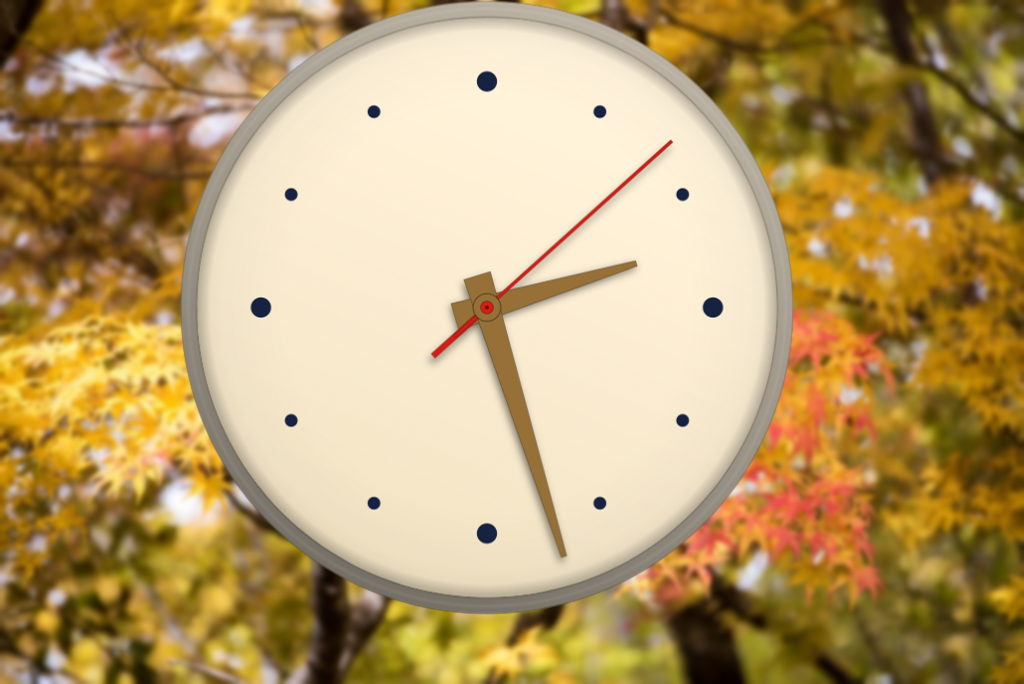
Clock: 2:27:08
